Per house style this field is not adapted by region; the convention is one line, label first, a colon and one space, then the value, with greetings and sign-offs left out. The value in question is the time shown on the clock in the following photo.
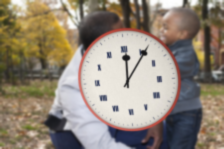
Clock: 12:06
